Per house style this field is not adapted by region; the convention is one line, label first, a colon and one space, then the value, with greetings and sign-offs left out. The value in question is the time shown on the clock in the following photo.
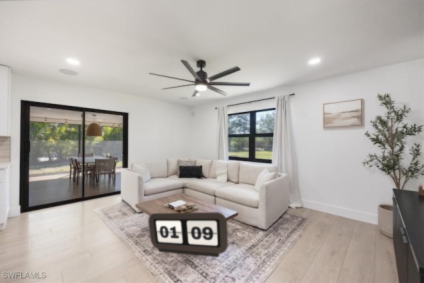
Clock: 1:09
